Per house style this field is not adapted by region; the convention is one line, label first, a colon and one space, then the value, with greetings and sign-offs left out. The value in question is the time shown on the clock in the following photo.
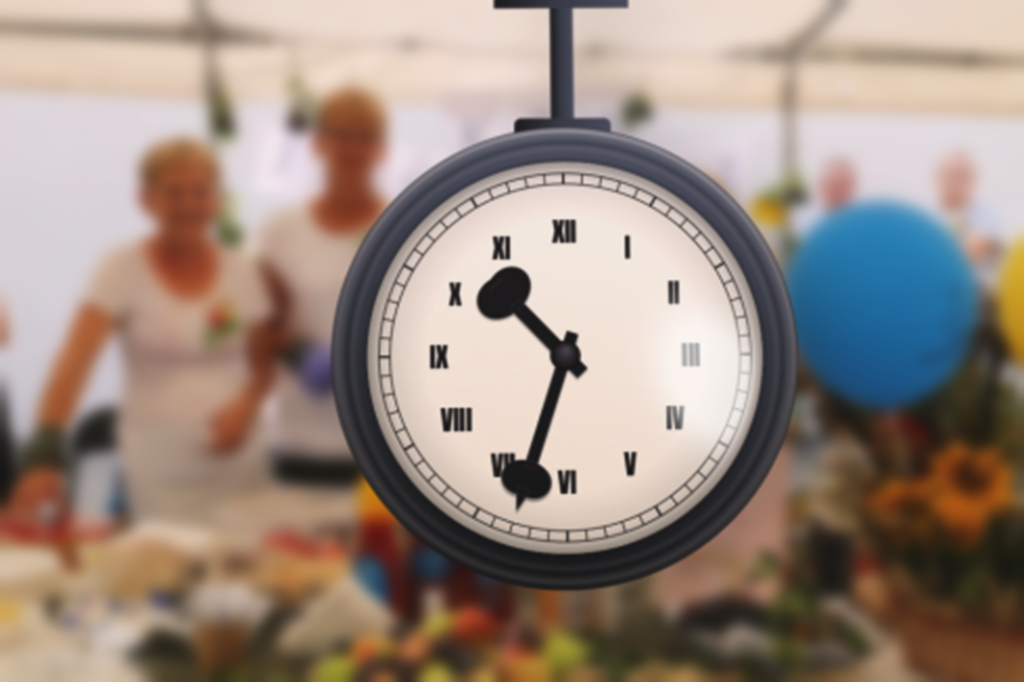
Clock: 10:33
